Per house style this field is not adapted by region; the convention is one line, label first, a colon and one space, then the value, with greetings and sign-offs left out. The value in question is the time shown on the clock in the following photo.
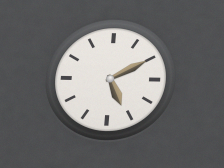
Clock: 5:10
